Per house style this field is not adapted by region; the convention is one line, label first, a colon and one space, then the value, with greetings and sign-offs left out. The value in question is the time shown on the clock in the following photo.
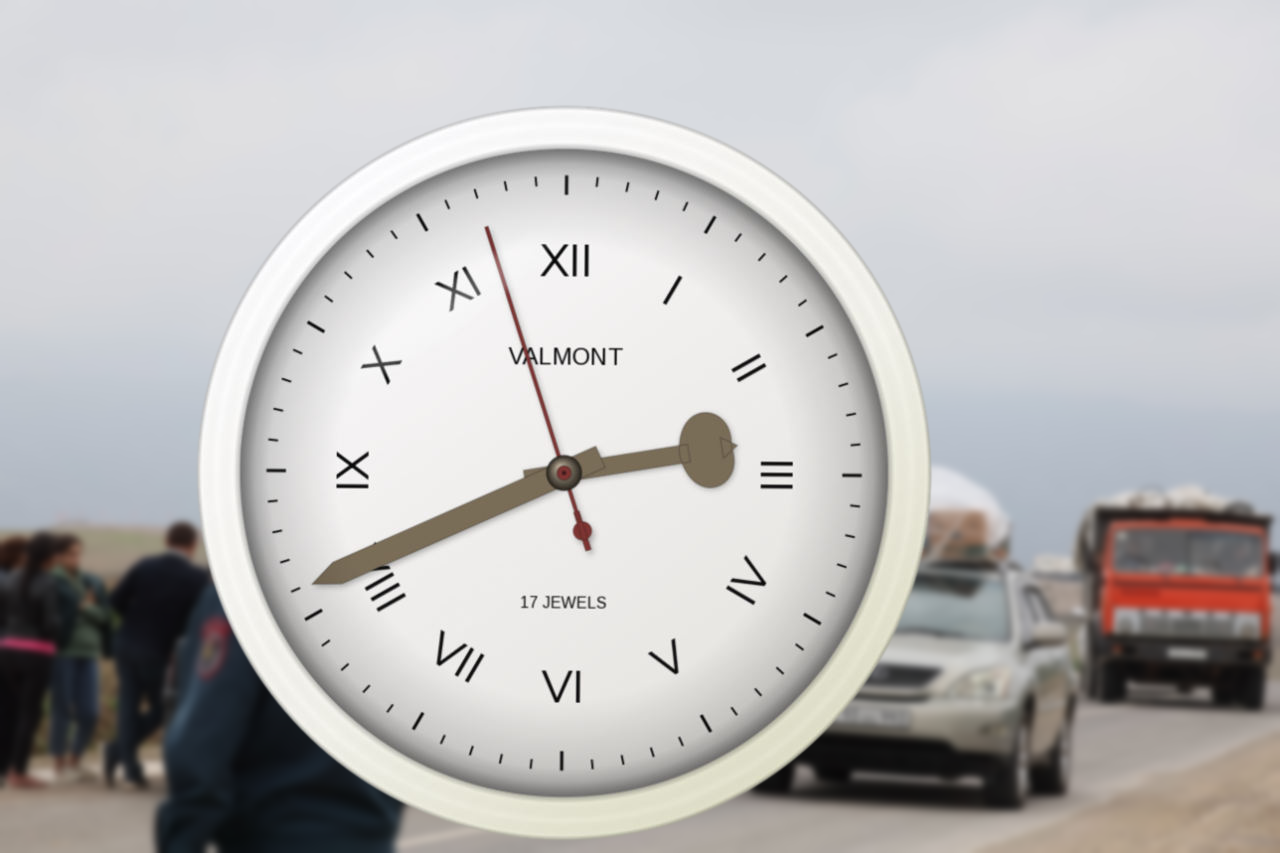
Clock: 2:40:57
